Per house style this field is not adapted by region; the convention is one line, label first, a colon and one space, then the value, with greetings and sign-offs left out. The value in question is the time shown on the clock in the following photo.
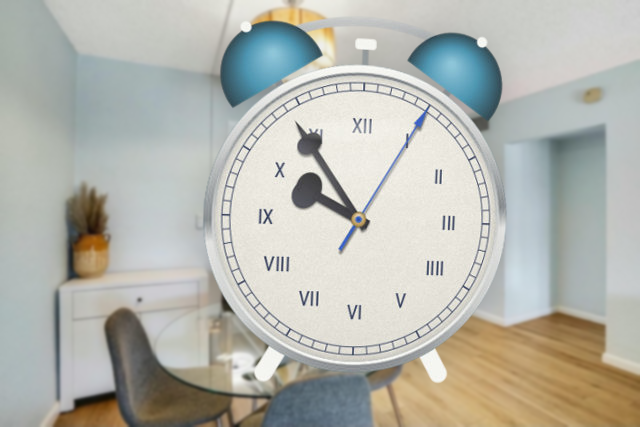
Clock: 9:54:05
